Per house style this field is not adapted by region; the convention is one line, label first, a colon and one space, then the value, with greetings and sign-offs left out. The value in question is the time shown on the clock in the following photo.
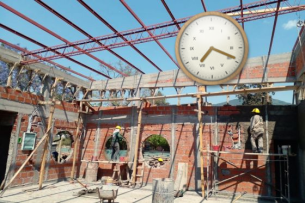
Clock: 7:19
